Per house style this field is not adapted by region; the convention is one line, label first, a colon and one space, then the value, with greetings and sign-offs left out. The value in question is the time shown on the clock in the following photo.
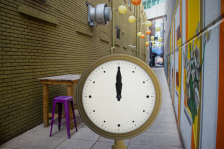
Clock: 12:00
